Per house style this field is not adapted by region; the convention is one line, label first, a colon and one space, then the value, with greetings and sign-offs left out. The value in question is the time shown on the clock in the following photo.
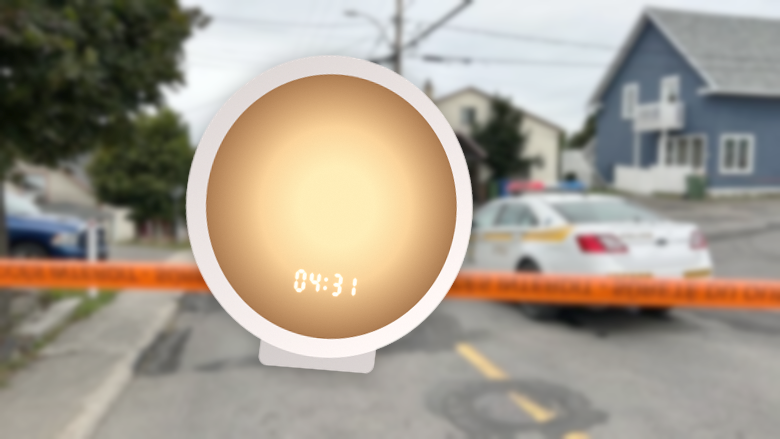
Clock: 4:31
